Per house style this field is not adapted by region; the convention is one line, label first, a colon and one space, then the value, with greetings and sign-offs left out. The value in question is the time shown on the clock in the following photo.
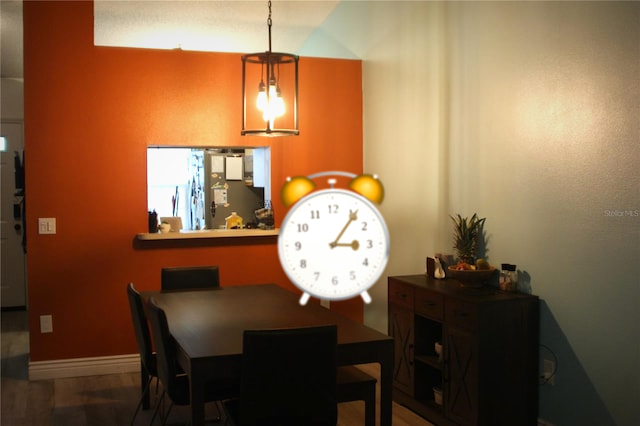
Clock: 3:06
